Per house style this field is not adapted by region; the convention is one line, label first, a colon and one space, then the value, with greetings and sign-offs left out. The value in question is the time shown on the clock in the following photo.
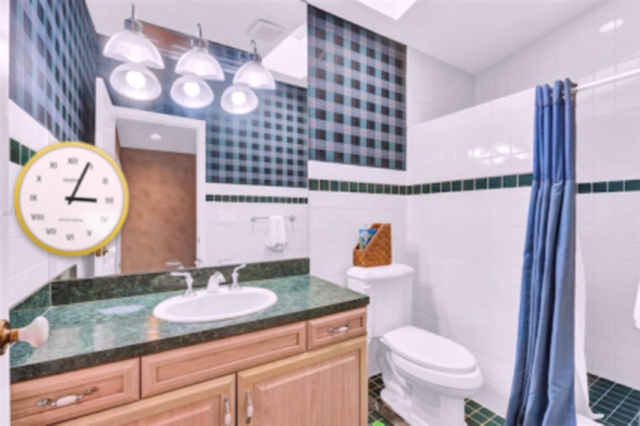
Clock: 3:04
